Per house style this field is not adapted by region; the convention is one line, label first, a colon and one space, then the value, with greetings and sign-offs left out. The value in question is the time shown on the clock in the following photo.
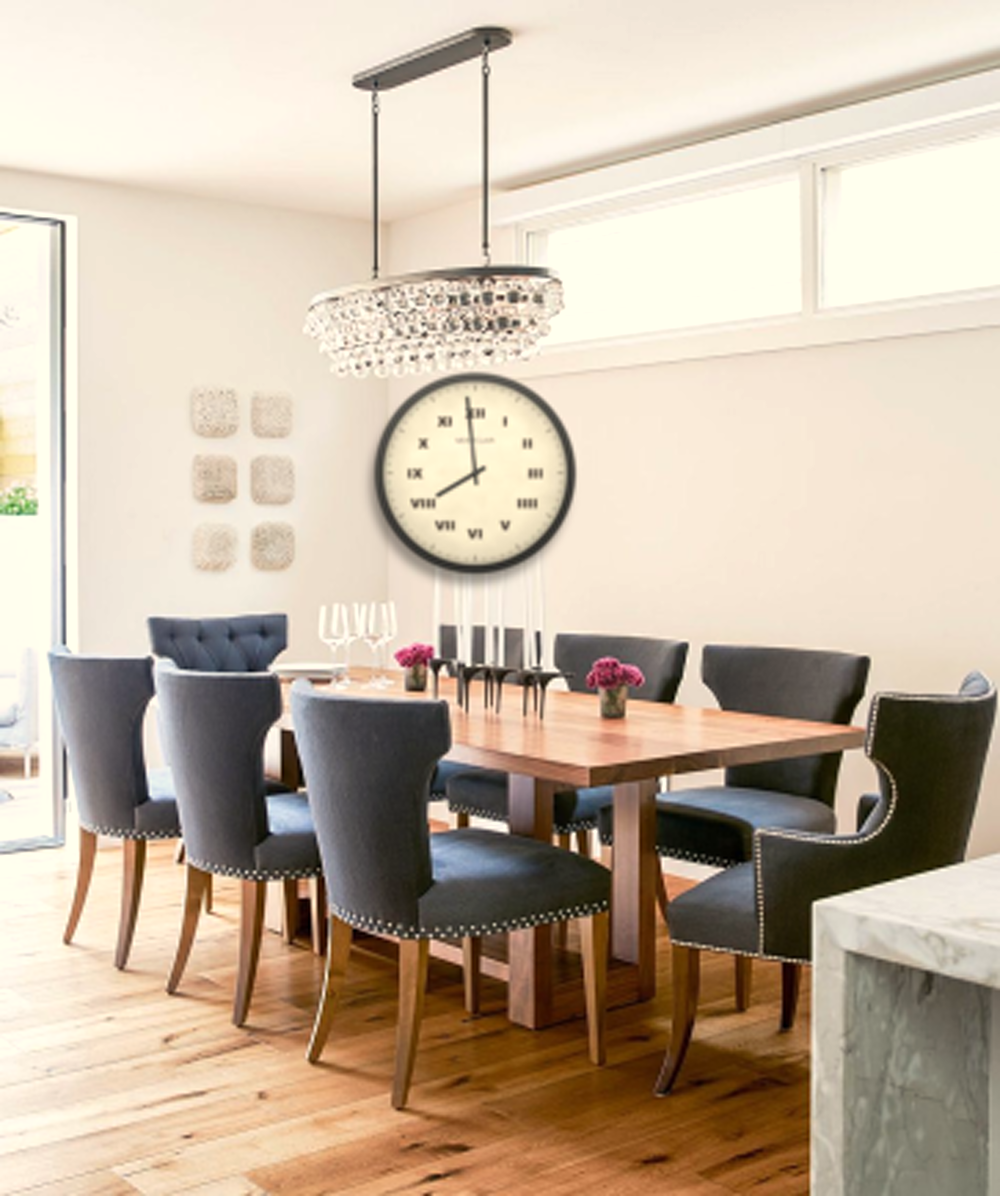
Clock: 7:59
